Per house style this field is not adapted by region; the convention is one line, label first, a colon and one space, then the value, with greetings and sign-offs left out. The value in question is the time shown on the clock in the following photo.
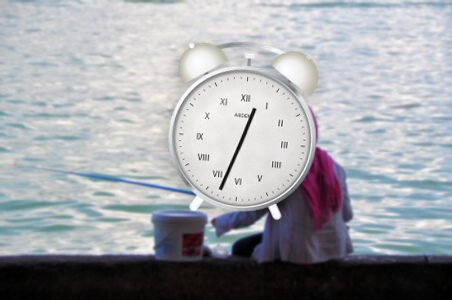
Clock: 12:33
